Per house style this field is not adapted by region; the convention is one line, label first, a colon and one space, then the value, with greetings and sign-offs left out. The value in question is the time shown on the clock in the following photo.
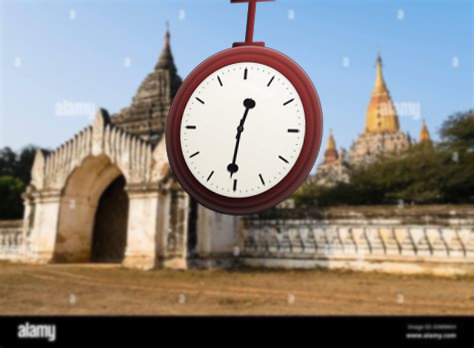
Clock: 12:31
